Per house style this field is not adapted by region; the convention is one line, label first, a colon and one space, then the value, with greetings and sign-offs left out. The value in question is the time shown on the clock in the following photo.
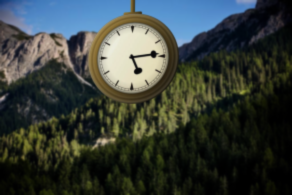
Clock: 5:14
